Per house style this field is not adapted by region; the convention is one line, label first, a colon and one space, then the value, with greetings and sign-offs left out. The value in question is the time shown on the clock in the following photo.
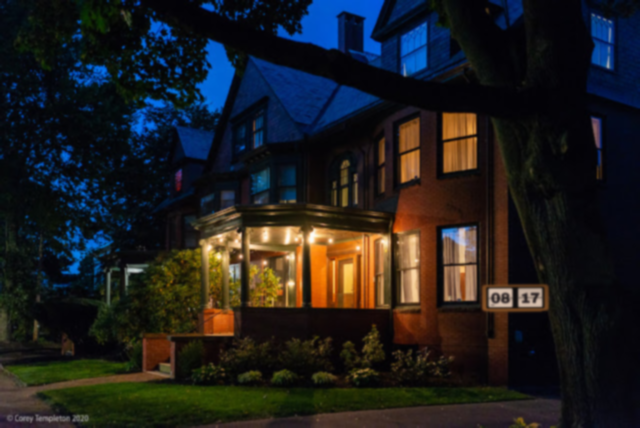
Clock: 8:17
